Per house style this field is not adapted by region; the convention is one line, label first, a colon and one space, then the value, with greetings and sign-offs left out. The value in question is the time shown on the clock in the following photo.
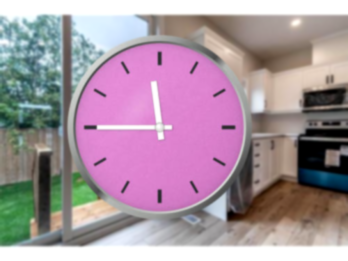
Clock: 11:45
